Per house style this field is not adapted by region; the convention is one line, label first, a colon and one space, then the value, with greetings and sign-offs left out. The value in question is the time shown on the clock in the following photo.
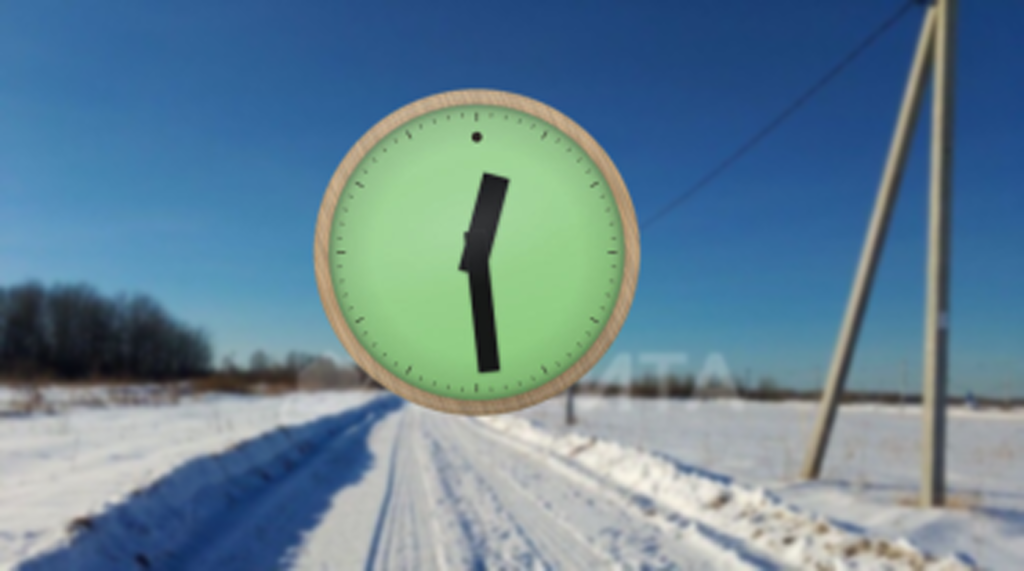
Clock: 12:29
